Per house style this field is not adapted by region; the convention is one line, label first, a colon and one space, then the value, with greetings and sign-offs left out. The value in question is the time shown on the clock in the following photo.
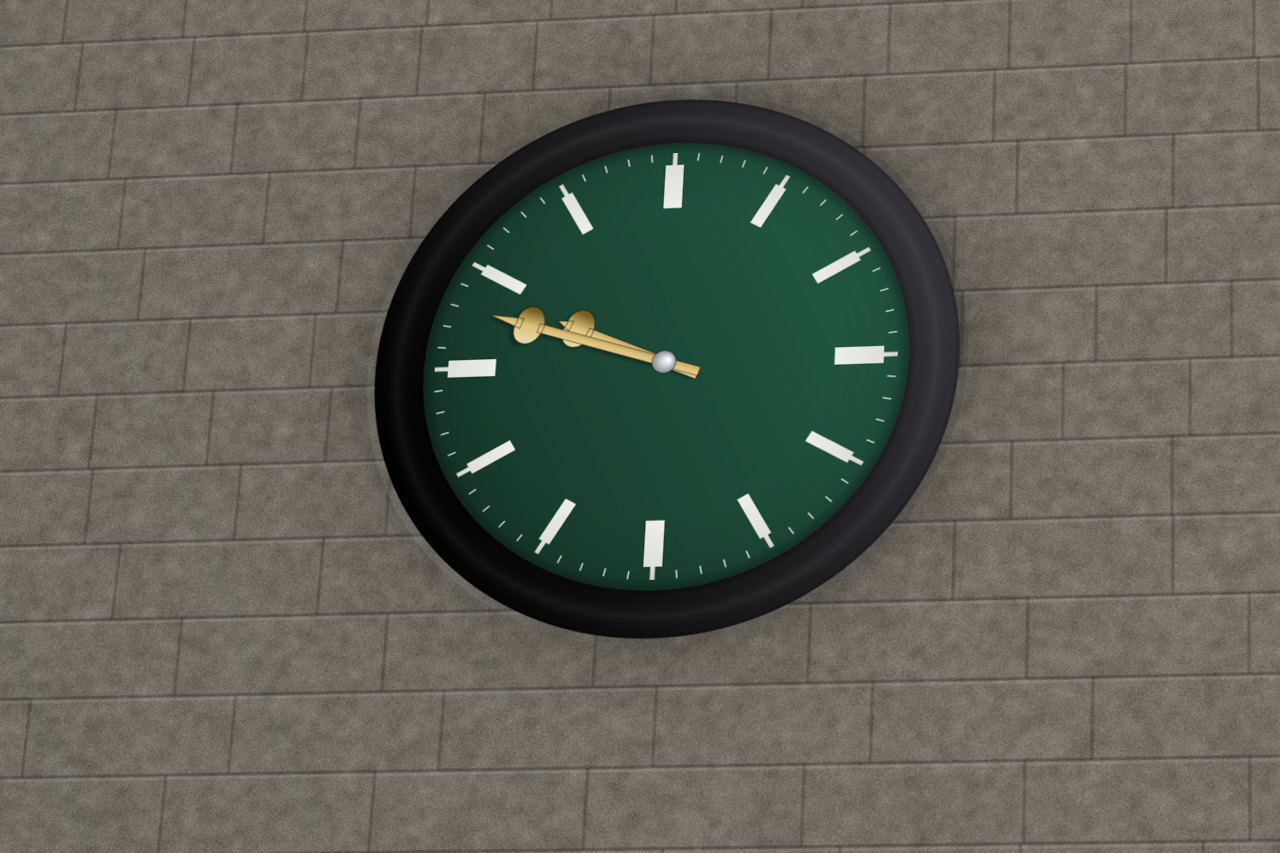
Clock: 9:48
